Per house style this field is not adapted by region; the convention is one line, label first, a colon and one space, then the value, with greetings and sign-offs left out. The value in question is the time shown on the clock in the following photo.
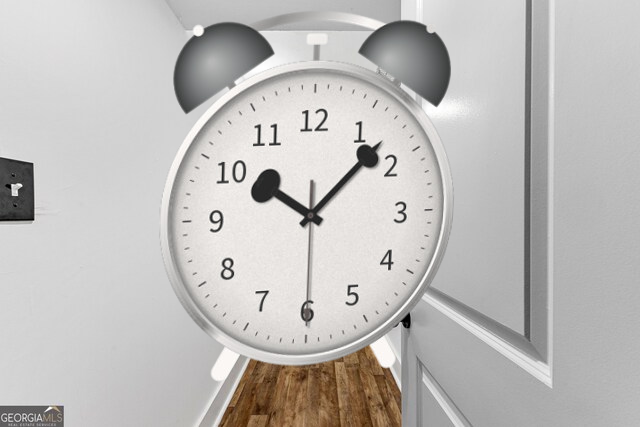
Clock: 10:07:30
